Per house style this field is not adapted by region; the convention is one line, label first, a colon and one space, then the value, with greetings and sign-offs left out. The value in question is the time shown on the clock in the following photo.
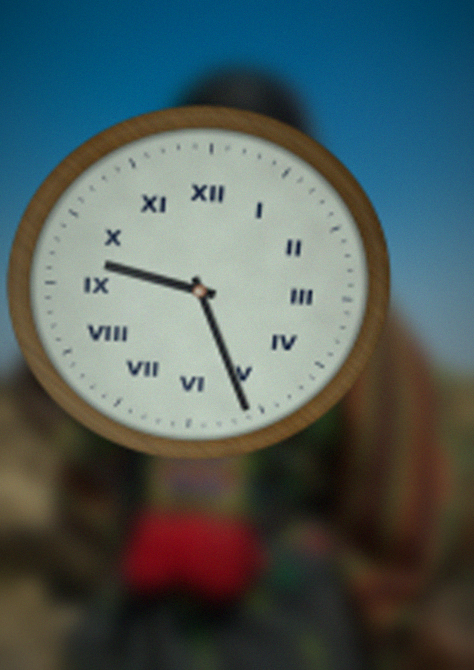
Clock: 9:26
